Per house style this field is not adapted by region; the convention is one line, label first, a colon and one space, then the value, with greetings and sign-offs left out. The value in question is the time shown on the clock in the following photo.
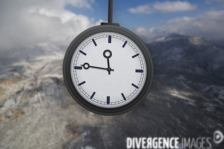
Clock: 11:46
